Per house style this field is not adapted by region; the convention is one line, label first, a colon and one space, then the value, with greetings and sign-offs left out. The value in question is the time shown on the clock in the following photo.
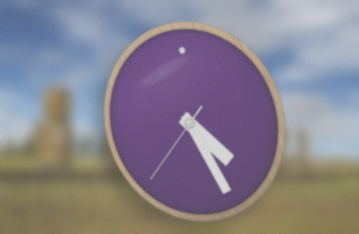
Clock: 4:25:37
